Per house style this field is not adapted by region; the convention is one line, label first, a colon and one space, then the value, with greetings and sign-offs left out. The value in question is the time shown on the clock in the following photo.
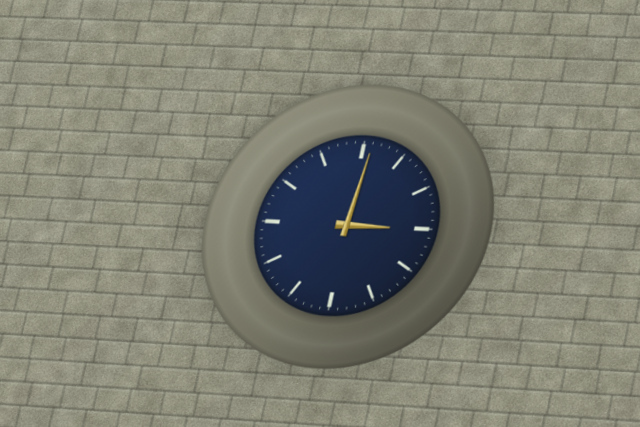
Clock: 3:01
